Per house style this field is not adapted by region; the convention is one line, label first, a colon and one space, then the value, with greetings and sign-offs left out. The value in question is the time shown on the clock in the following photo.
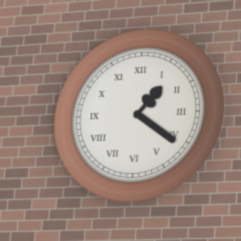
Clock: 1:21
